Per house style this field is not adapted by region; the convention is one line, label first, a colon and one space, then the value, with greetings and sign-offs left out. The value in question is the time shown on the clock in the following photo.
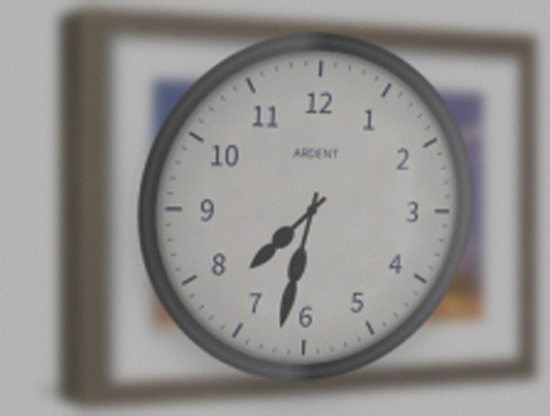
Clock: 7:32
